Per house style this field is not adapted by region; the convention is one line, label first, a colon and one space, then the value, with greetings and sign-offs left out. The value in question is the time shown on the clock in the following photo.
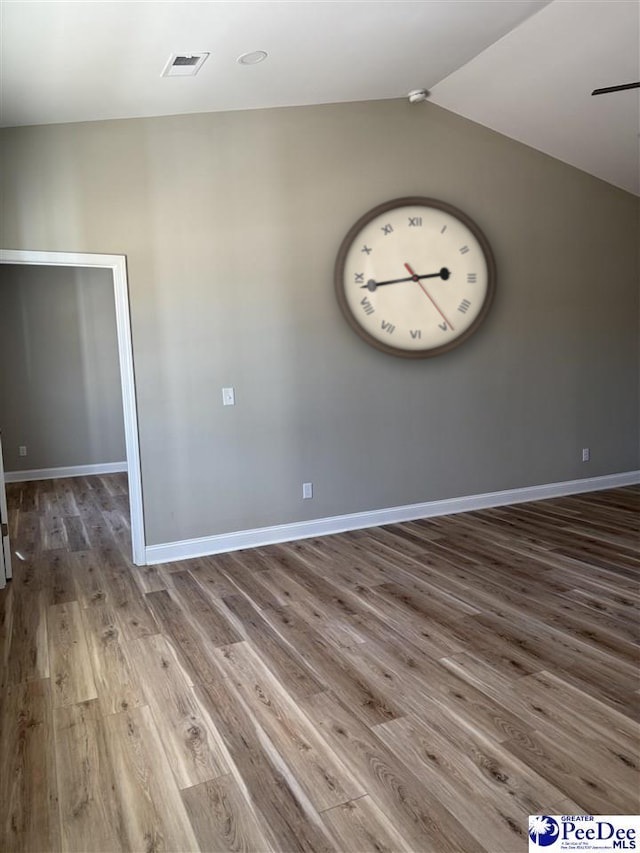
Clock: 2:43:24
